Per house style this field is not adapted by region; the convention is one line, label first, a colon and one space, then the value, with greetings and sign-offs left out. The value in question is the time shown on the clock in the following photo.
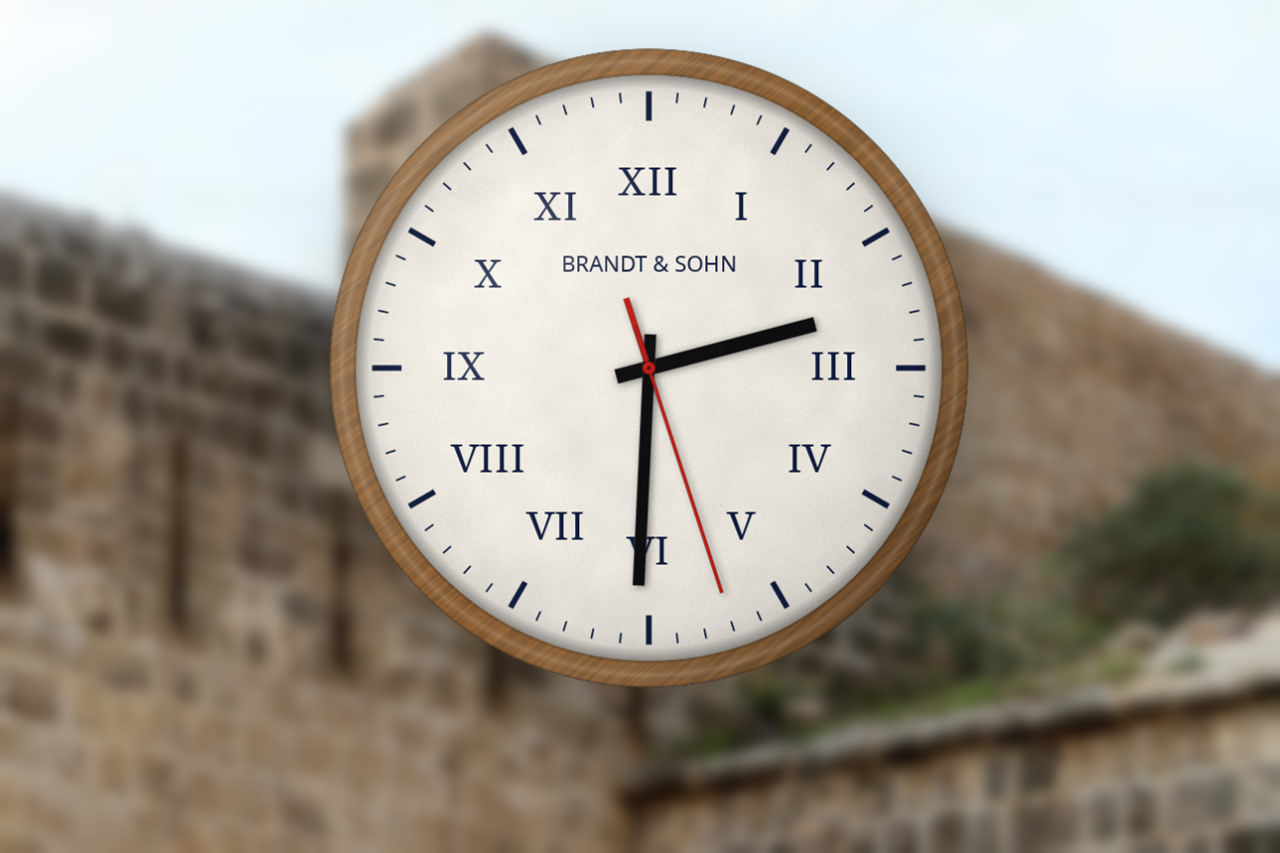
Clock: 2:30:27
